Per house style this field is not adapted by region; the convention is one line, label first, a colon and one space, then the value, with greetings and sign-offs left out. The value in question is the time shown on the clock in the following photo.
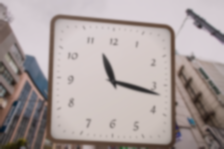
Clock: 11:17
